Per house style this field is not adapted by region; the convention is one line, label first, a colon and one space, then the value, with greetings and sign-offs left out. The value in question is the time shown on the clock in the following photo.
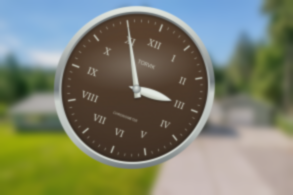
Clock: 2:55
